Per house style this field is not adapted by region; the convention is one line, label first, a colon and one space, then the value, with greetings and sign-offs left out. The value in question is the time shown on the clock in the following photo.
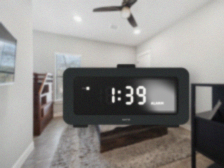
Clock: 1:39
